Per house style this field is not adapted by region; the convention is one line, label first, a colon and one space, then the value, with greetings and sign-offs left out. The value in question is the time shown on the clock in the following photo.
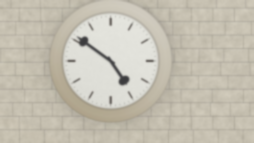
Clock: 4:51
